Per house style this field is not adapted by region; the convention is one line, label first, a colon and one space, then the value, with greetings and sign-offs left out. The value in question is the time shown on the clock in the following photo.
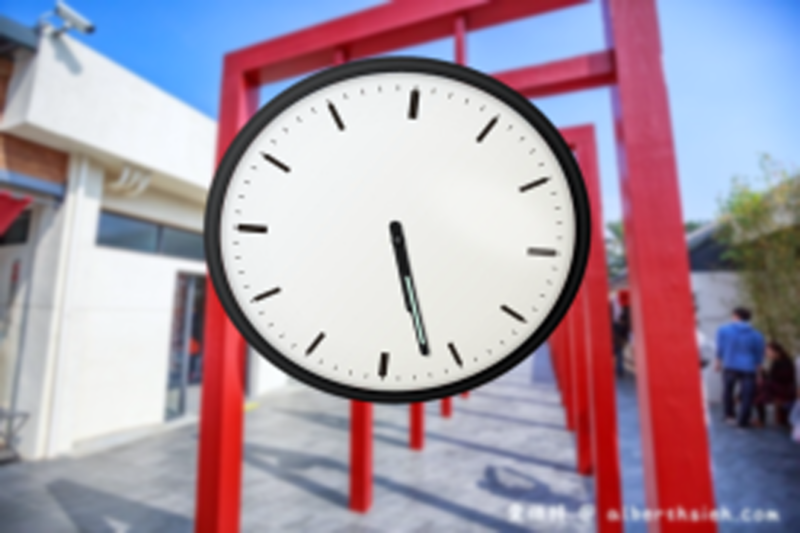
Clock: 5:27
